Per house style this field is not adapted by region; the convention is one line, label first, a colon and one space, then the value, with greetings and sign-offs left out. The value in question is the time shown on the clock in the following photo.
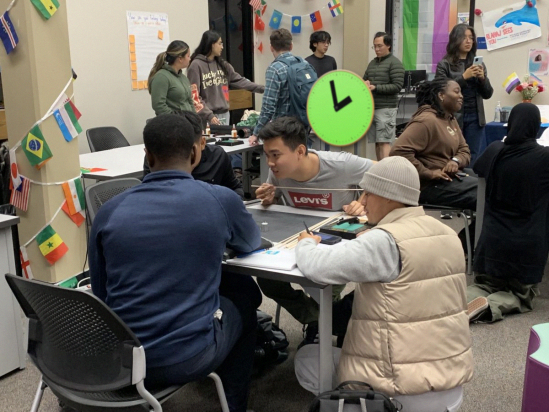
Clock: 1:58
